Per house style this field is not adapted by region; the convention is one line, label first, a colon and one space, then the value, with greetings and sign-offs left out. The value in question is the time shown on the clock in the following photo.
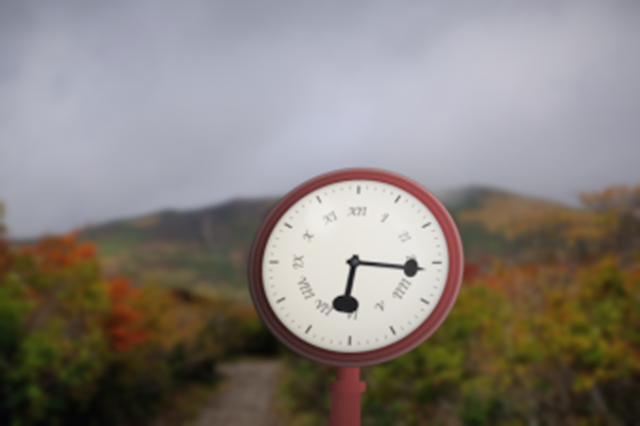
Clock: 6:16
